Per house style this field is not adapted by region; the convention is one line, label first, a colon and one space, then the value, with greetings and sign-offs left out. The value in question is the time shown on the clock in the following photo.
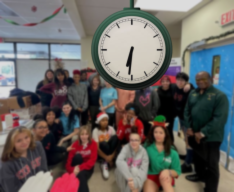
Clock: 6:31
